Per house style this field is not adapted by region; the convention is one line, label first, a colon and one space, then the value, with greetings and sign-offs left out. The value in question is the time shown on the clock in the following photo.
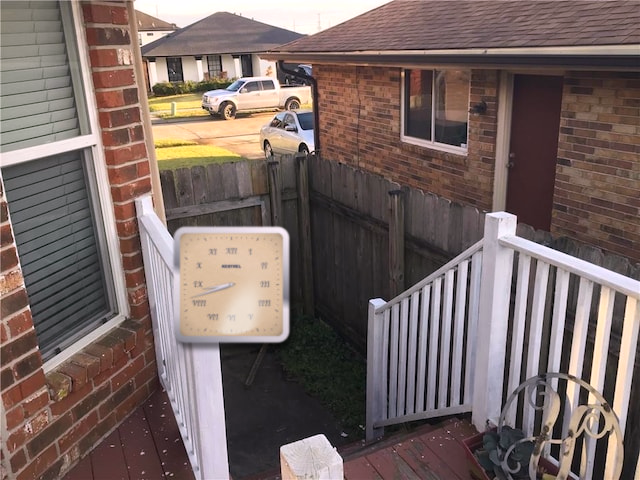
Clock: 8:42
